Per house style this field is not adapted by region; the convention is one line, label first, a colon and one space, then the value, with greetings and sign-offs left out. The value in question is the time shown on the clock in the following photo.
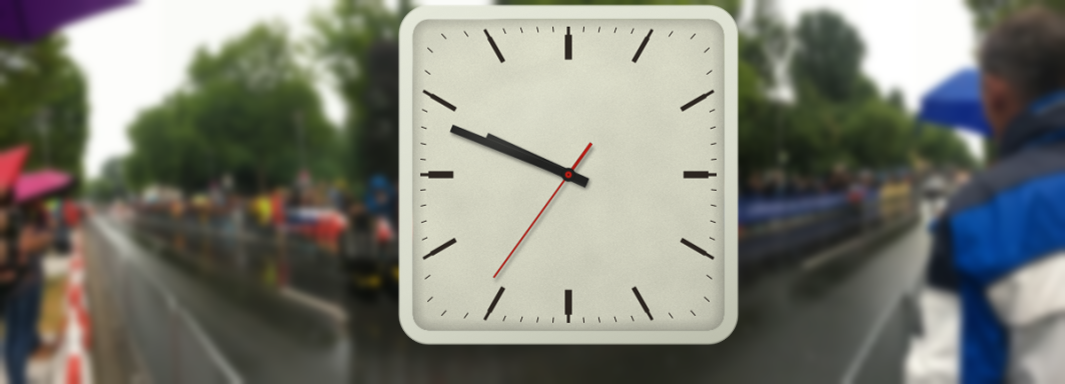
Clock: 9:48:36
